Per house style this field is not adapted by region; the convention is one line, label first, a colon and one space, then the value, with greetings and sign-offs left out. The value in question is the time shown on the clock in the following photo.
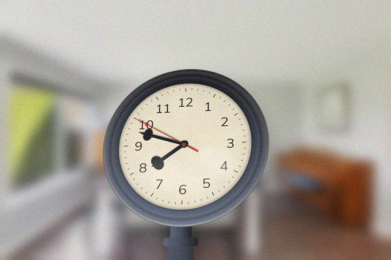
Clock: 7:47:50
